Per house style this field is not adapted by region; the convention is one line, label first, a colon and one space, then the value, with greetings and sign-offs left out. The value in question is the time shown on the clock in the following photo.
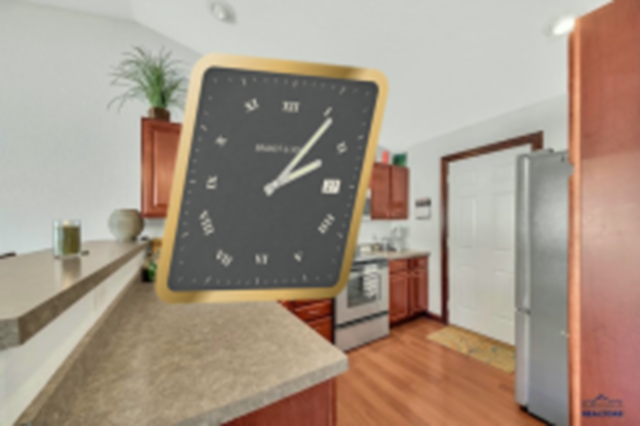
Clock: 2:06
